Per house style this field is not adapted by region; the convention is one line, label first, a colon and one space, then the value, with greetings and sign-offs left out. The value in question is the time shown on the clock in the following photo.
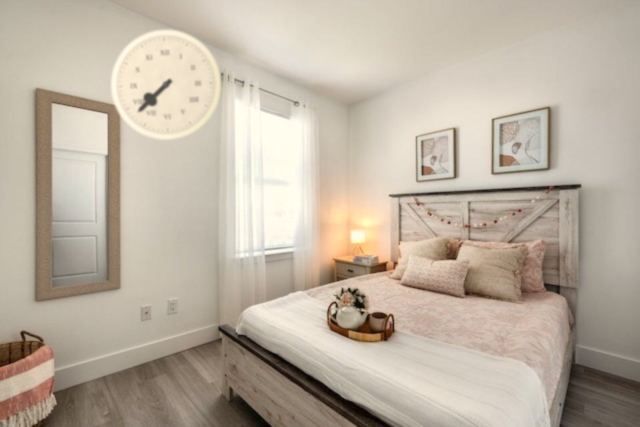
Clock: 7:38
